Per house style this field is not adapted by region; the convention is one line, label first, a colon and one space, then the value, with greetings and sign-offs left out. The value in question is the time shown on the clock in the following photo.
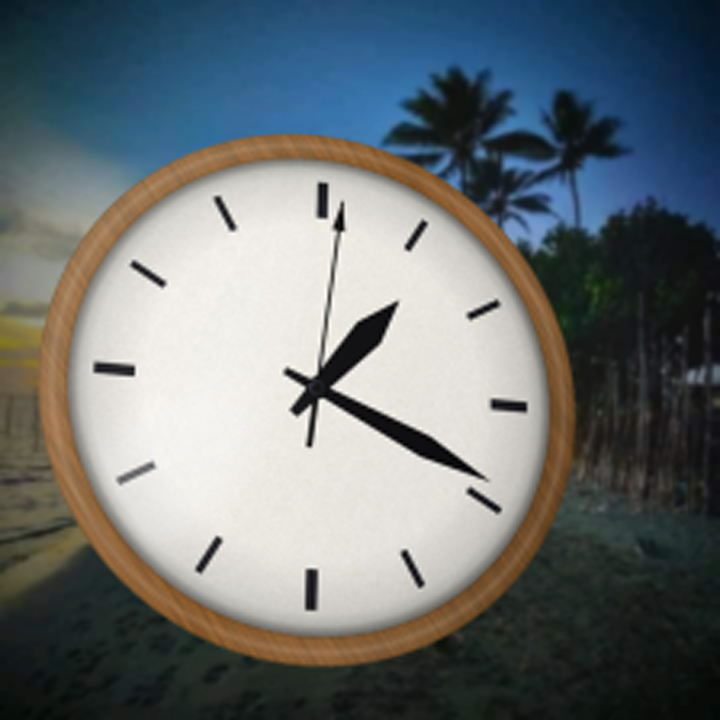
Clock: 1:19:01
